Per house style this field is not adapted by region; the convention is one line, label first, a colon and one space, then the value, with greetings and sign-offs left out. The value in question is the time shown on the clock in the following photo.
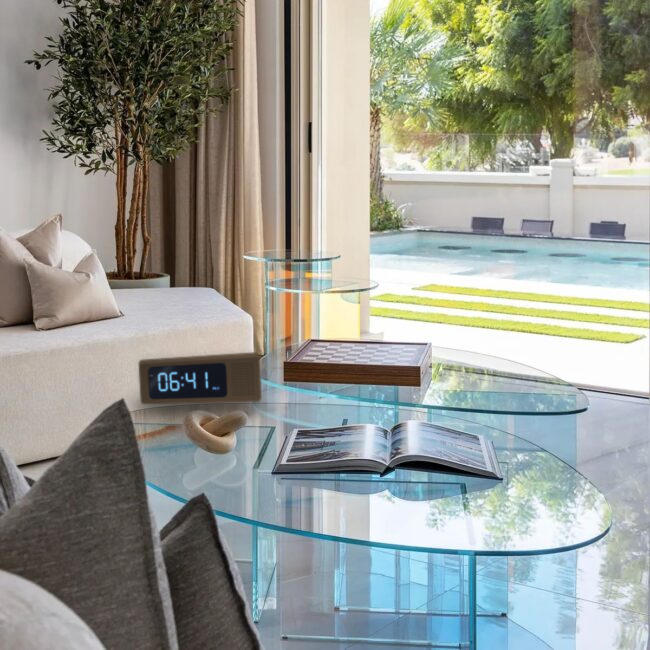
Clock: 6:41
